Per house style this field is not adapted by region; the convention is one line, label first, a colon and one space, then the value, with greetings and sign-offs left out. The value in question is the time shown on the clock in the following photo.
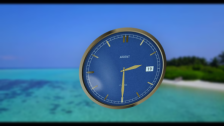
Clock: 2:30
